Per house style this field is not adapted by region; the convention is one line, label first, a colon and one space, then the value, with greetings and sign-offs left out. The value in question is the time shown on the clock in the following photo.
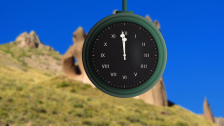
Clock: 11:59
